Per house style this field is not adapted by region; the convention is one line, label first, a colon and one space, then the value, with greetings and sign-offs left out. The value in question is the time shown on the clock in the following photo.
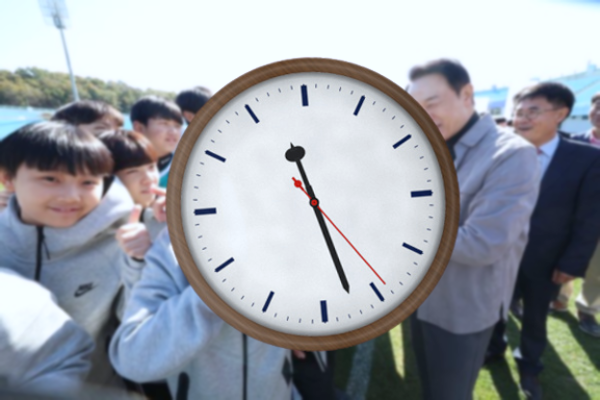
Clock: 11:27:24
